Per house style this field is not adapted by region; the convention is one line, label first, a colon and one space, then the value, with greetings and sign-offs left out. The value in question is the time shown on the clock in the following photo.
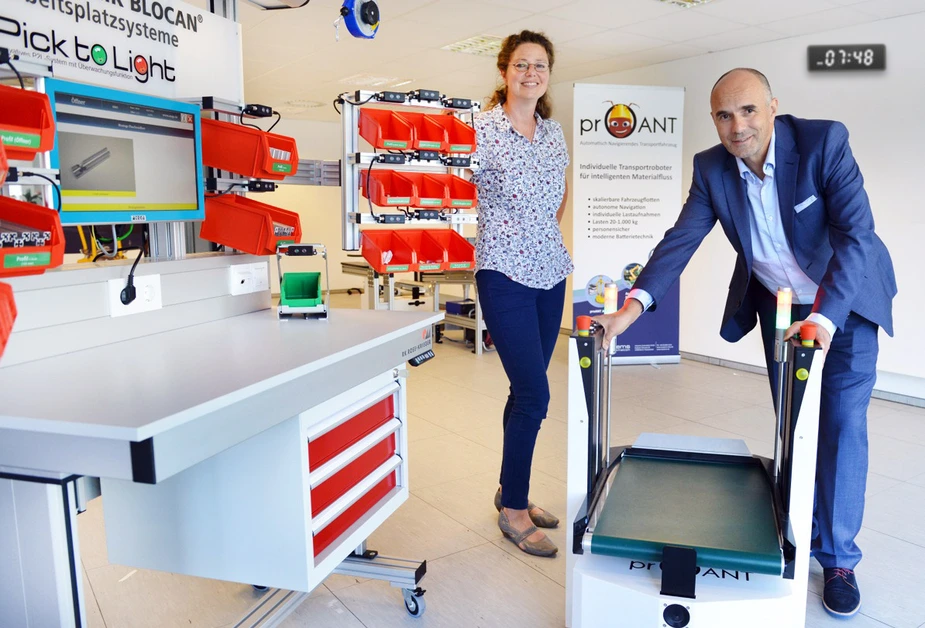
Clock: 7:48
